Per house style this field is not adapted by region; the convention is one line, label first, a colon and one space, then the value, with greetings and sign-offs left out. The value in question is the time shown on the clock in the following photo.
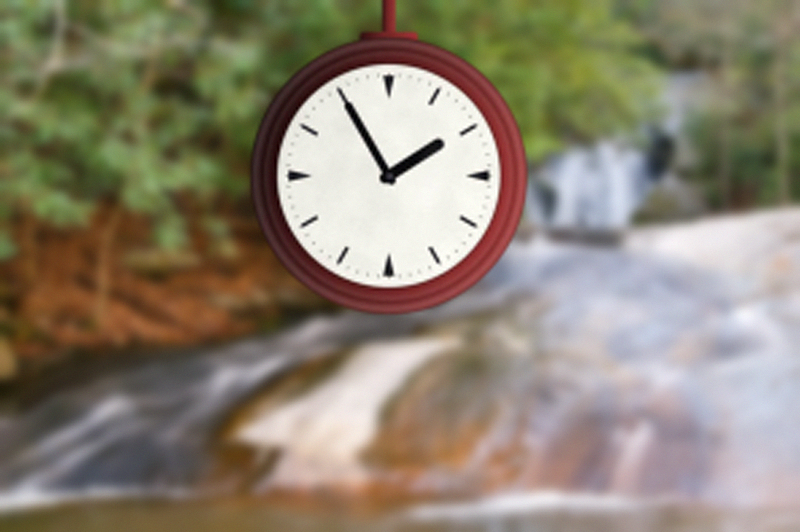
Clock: 1:55
